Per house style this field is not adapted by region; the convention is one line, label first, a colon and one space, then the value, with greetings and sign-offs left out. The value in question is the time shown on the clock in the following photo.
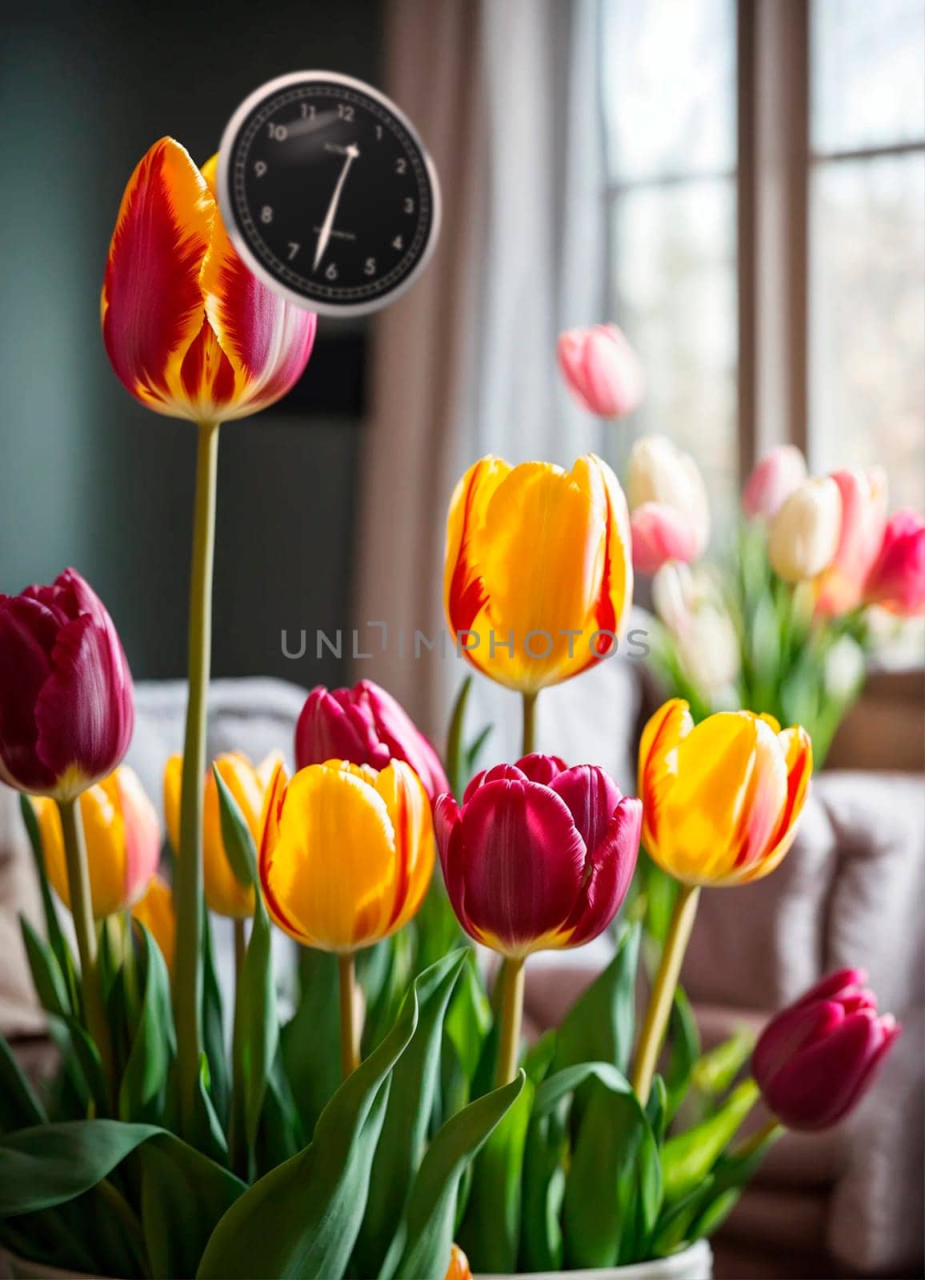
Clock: 12:32
